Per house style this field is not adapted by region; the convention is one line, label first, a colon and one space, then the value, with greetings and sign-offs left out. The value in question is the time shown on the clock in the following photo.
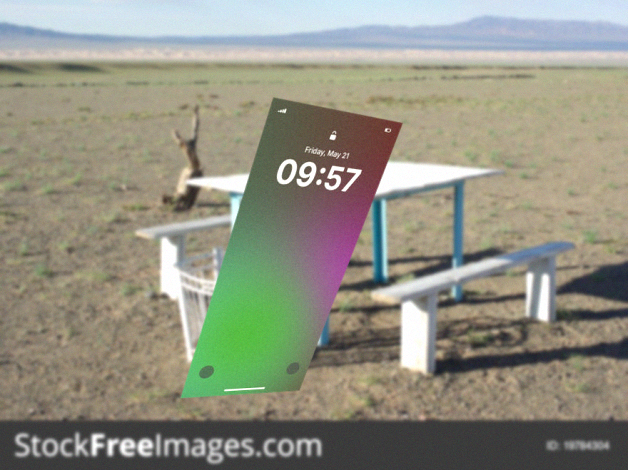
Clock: 9:57
